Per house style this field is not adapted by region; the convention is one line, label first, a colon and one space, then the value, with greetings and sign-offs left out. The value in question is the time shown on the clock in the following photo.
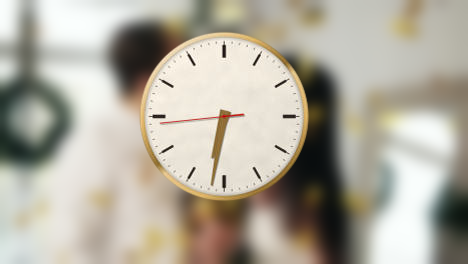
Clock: 6:31:44
